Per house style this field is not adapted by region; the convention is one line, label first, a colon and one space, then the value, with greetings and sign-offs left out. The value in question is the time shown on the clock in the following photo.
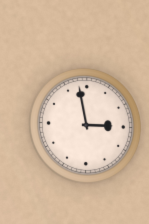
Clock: 2:58
